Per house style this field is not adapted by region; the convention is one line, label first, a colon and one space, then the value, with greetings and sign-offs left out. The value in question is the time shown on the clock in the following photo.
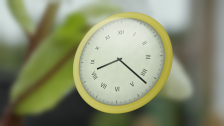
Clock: 8:22
